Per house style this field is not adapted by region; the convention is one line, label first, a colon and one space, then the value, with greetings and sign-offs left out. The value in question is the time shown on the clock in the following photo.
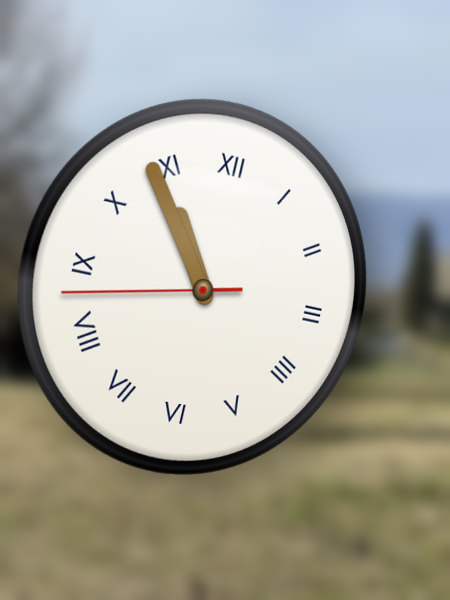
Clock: 10:53:43
